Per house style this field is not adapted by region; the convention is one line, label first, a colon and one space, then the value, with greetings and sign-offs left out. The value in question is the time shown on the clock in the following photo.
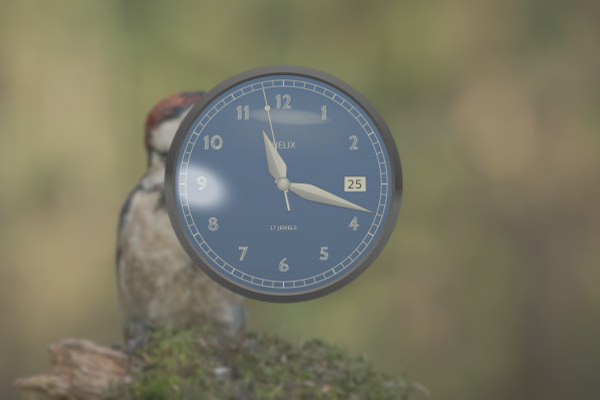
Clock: 11:17:58
